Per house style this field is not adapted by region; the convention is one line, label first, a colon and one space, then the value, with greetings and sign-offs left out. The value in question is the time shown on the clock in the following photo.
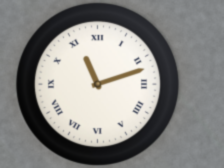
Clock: 11:12
